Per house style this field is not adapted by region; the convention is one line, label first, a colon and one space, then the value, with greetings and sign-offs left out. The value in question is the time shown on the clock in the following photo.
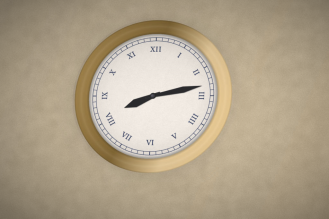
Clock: 8:13
